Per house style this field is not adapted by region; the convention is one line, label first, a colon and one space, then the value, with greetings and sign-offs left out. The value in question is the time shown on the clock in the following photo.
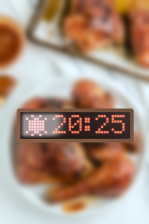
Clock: 20:25
